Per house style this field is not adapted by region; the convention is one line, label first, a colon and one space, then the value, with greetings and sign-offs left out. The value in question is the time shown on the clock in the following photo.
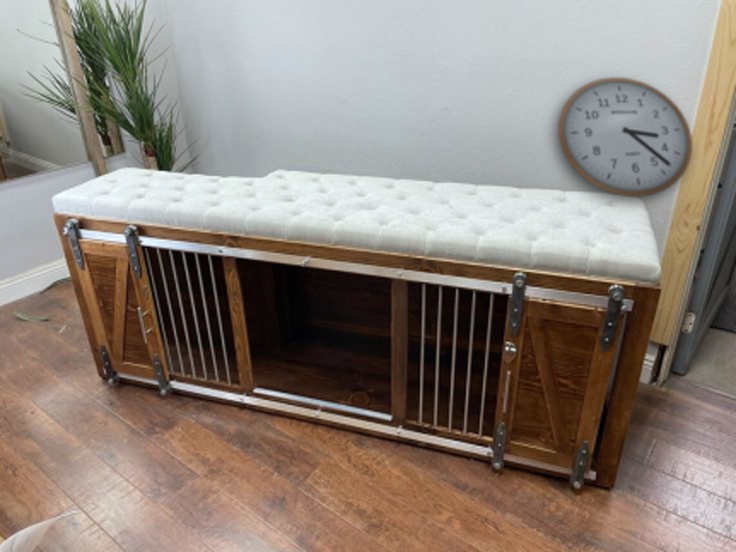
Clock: 3:23
